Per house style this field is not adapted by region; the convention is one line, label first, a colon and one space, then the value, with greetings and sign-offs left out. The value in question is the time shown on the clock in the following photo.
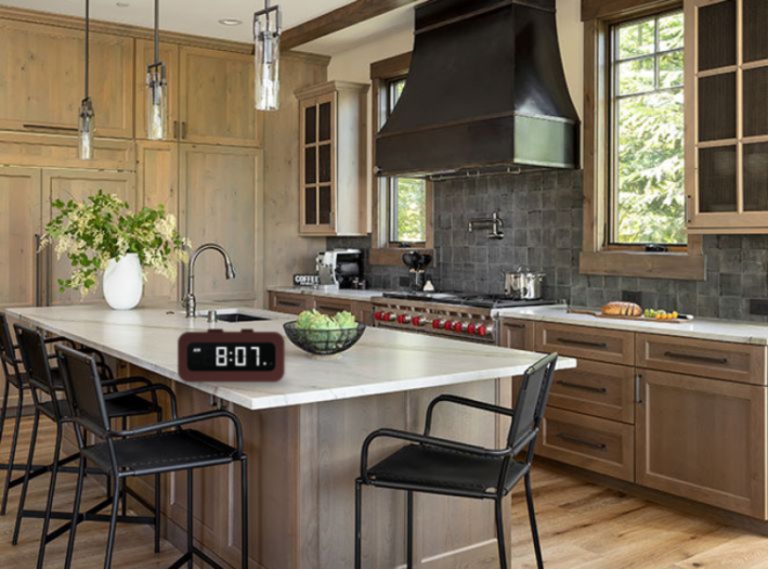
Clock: 8:07
